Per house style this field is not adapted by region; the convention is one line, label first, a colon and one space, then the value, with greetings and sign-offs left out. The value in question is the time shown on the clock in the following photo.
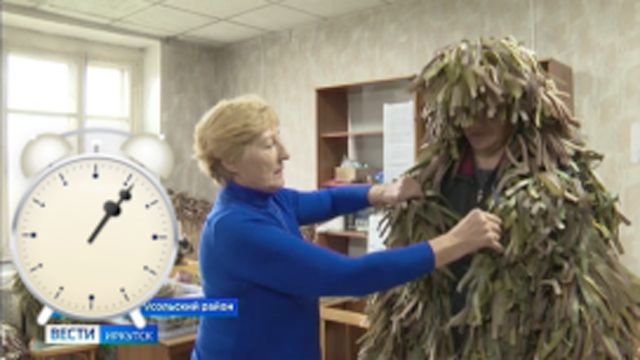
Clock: 1:06
